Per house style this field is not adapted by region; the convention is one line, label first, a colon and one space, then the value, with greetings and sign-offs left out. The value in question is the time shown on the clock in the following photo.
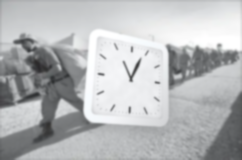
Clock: 11:04
